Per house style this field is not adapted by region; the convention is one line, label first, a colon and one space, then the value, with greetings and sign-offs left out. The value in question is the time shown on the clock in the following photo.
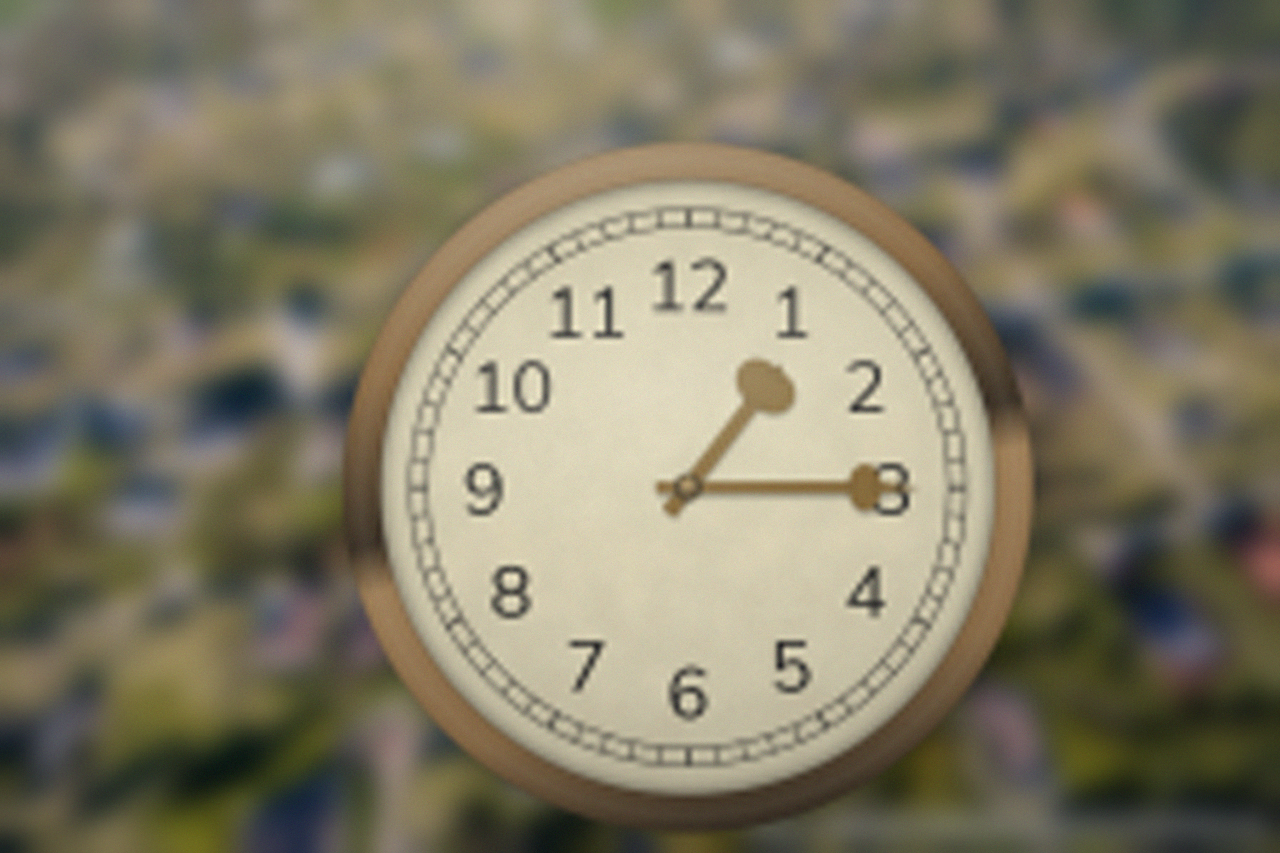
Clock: 1:15
